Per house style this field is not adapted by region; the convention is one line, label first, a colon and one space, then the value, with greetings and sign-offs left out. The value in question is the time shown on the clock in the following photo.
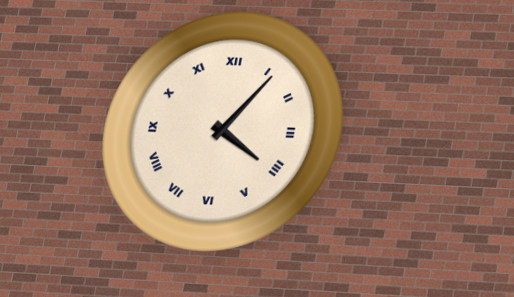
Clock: 4:06
